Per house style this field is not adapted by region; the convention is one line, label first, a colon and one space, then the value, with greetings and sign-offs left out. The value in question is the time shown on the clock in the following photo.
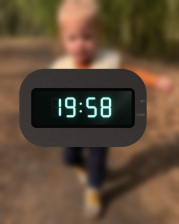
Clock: 19:58
